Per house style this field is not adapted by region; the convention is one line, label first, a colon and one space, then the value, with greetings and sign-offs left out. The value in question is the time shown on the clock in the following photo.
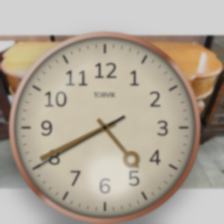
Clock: 4:40:40
